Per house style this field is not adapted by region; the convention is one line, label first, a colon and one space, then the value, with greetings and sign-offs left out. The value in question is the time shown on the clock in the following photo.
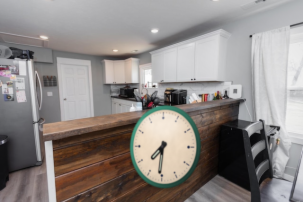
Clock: 7:31
